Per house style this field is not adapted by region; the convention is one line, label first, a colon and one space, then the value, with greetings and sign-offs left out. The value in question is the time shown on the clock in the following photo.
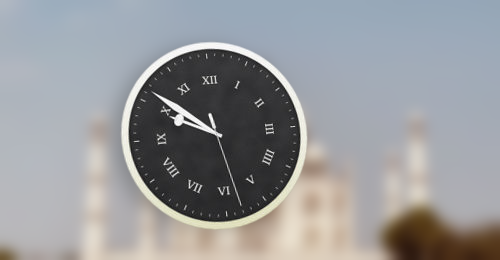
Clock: 9:51:28
